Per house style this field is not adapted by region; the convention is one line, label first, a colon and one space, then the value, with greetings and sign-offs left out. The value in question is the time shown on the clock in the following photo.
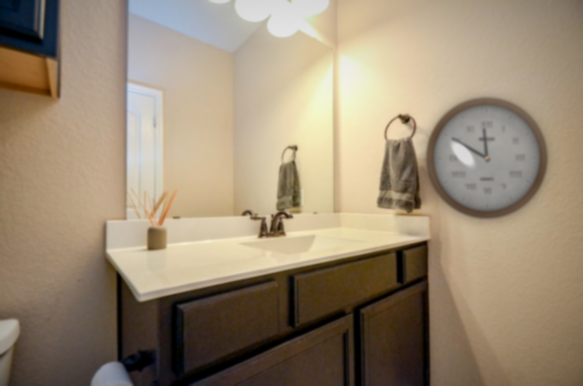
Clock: 11:50
